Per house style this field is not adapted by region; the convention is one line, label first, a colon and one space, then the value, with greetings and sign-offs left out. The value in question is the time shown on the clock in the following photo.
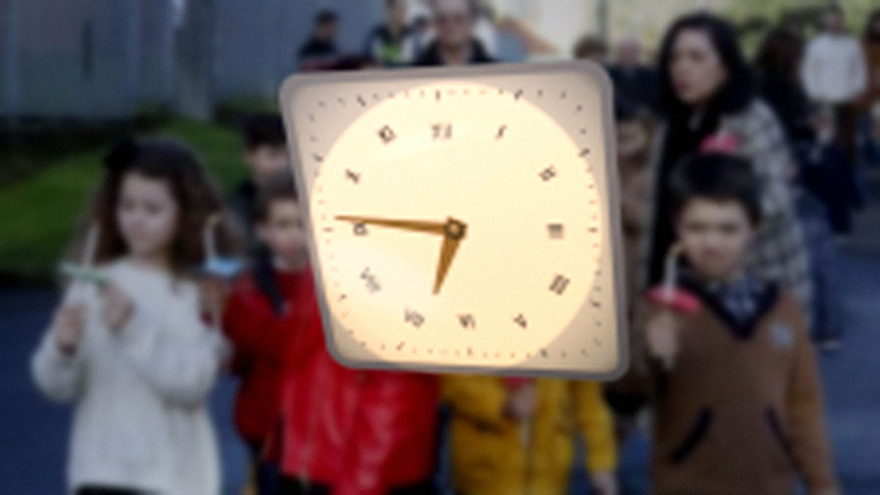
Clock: 6:46
